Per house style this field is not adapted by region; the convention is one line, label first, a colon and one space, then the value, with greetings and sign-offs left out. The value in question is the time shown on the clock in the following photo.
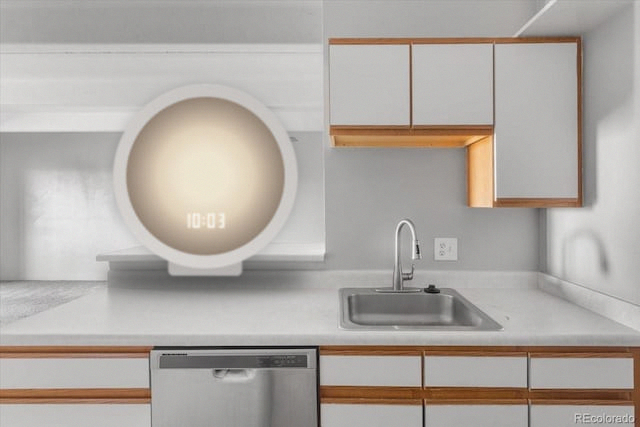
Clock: 10:03
